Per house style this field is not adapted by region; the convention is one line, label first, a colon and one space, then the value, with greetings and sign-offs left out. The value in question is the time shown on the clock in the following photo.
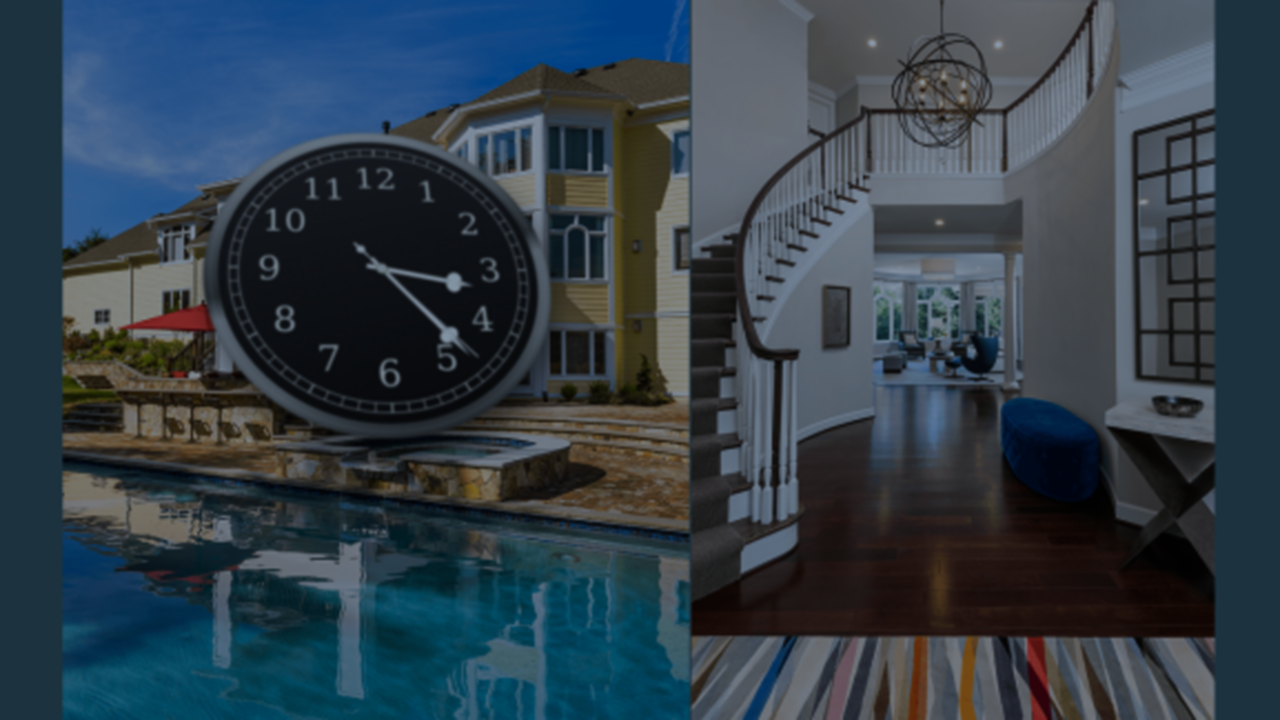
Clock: 3:23:23
